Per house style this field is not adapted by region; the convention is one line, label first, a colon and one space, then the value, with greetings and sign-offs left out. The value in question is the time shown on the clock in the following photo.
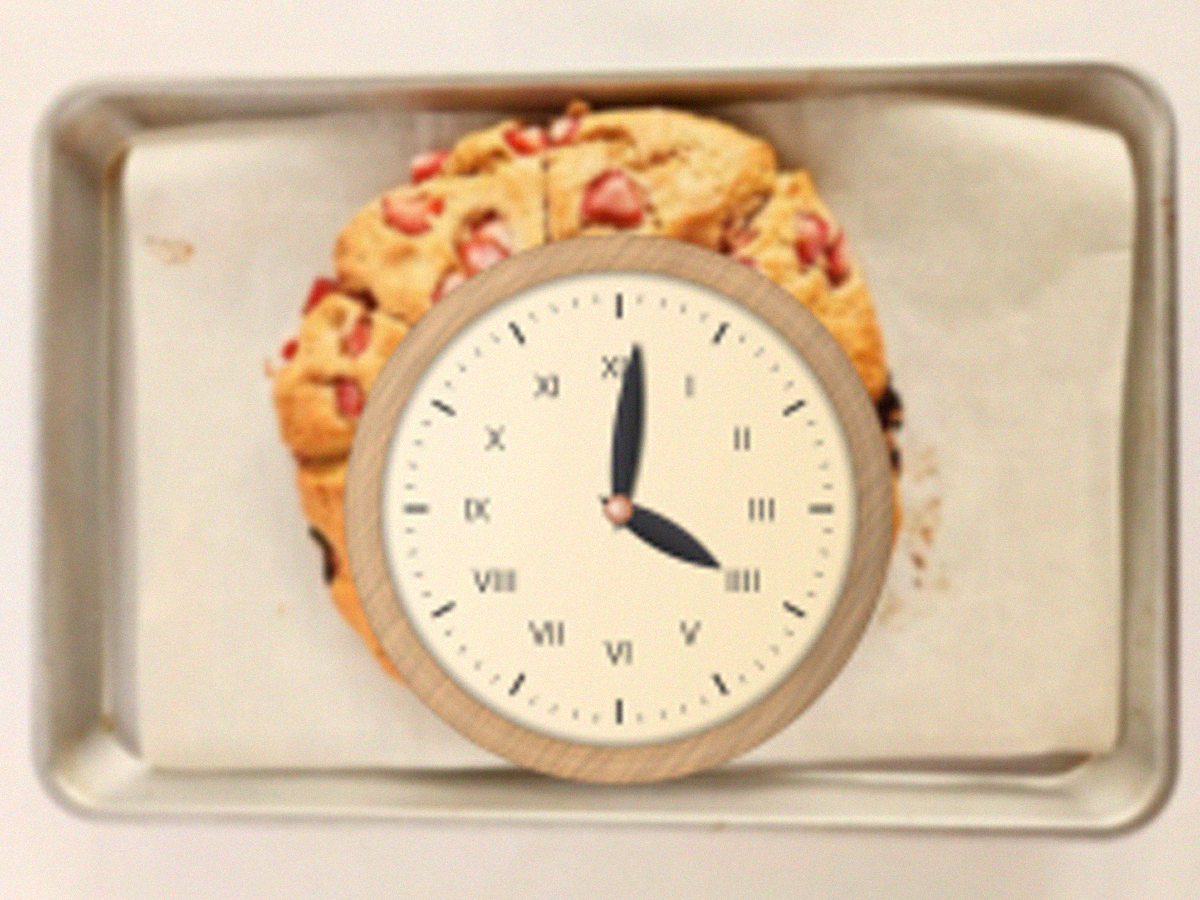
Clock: 4:01
